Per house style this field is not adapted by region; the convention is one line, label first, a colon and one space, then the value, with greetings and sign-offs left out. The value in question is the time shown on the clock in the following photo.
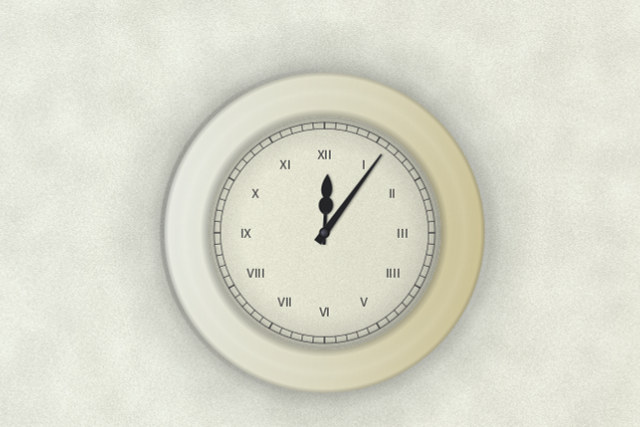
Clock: 12:06
